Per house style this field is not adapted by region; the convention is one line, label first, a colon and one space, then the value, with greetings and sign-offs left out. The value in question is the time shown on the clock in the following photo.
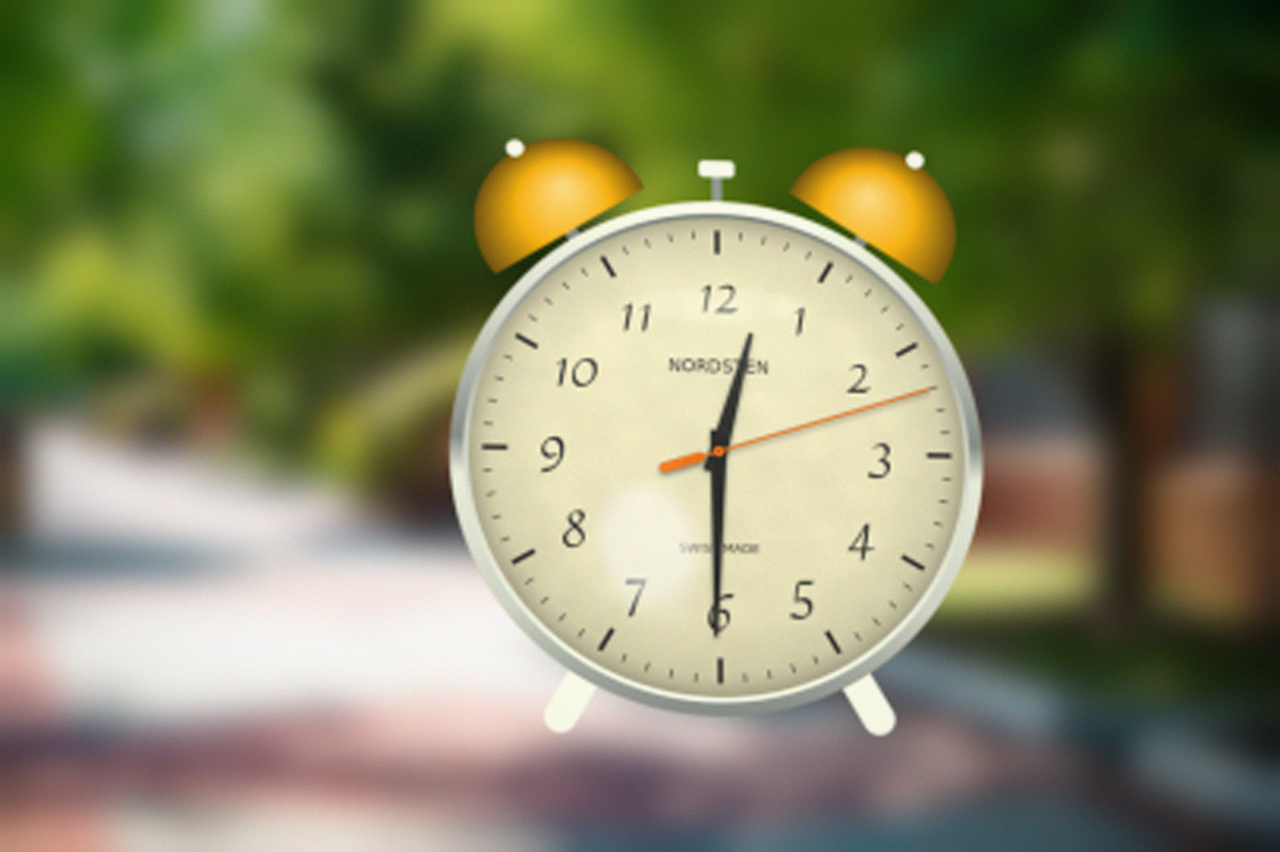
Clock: 12:30:12
